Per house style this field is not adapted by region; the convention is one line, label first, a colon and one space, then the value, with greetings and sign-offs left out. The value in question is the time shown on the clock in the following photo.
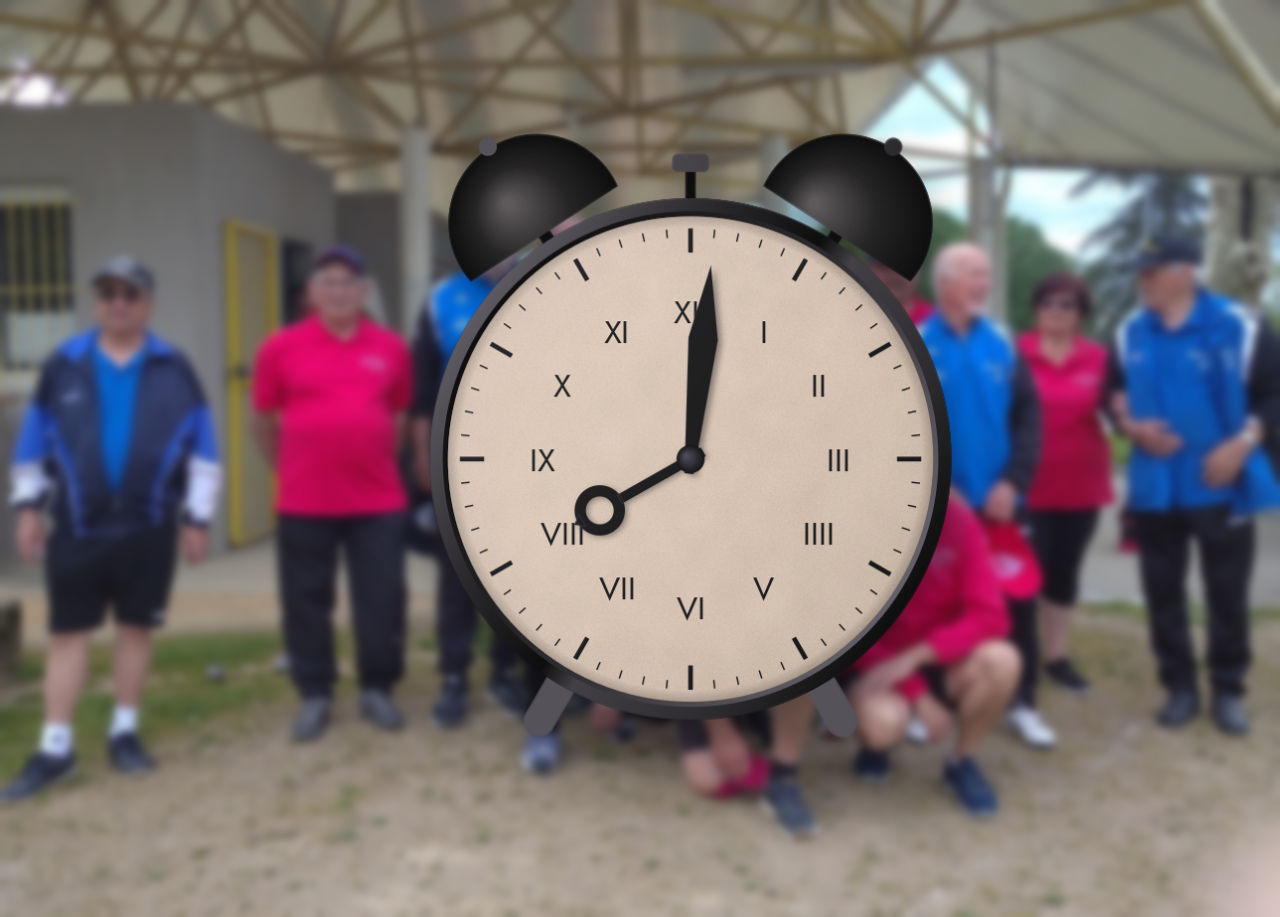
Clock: 8:01
